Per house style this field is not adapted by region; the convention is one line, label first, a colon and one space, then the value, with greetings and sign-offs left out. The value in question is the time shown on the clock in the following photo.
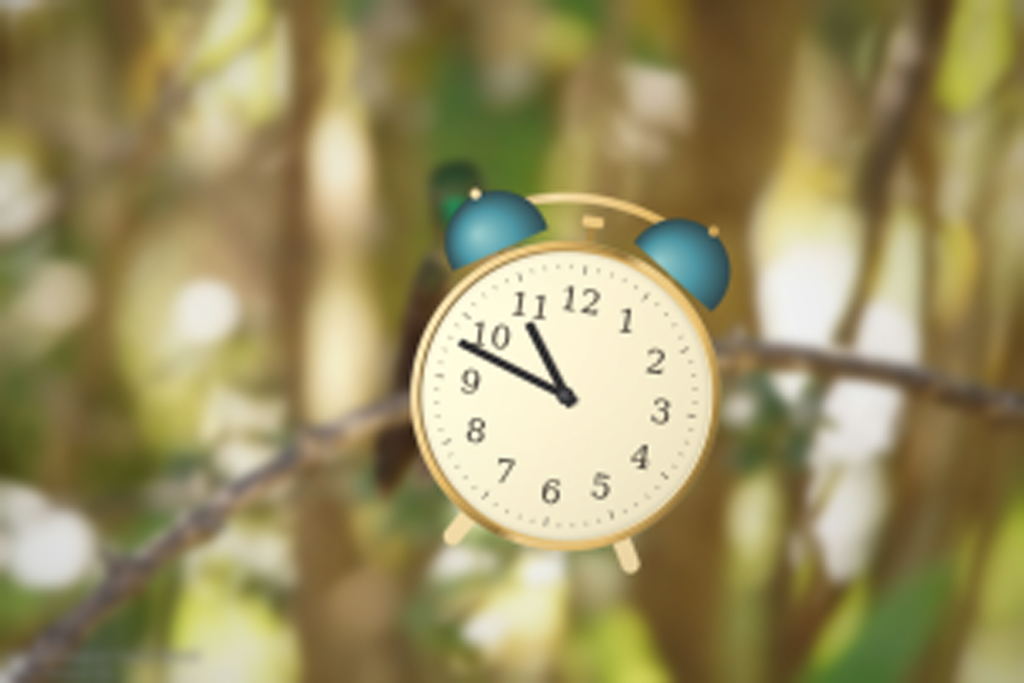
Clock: 10:48
